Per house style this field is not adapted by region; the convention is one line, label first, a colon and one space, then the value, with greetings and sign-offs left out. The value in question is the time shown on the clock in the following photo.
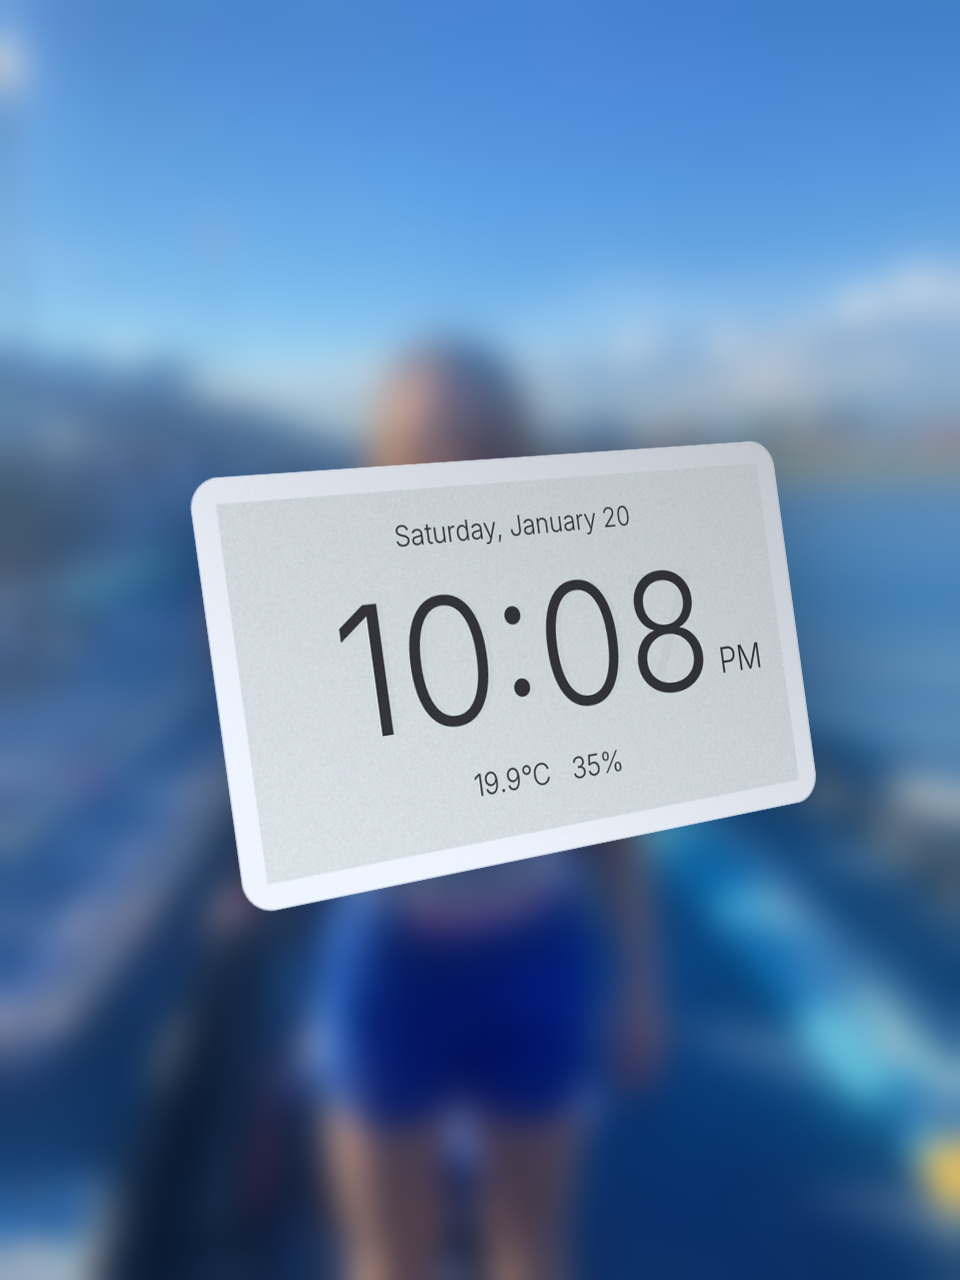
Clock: 10:08
